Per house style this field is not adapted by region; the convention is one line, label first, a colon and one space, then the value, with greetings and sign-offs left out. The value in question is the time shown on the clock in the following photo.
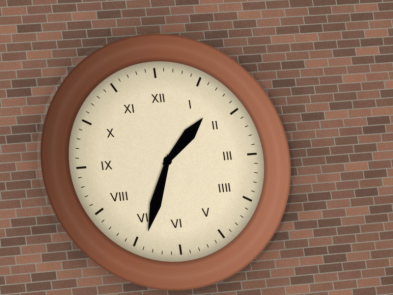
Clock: 1:34
